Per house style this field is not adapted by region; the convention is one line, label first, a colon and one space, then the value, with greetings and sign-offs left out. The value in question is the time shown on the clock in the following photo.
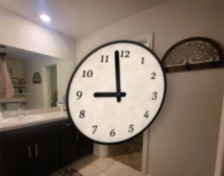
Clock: 8:58
